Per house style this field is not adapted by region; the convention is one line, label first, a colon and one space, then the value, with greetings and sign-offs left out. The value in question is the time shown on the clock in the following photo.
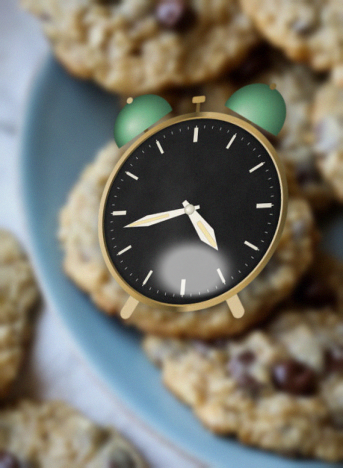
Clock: 4:43
